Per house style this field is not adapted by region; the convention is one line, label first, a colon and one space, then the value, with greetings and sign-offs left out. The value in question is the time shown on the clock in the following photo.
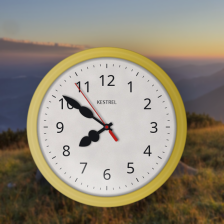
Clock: 7:50:54
